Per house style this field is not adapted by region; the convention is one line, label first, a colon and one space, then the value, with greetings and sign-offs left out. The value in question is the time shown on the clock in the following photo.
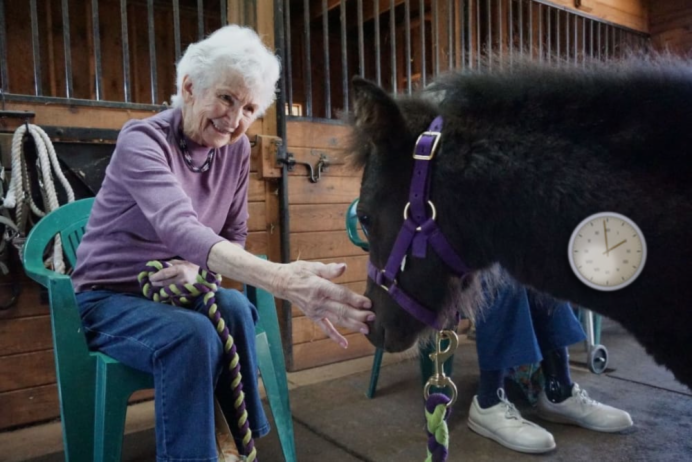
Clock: 1:59
